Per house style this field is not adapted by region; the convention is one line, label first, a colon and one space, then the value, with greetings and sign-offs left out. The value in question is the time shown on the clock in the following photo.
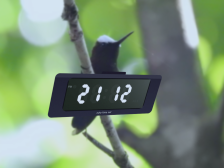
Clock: 21:12
